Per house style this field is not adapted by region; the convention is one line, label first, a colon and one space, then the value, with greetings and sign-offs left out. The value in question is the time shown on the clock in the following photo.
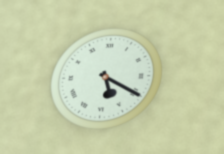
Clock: 5:20
